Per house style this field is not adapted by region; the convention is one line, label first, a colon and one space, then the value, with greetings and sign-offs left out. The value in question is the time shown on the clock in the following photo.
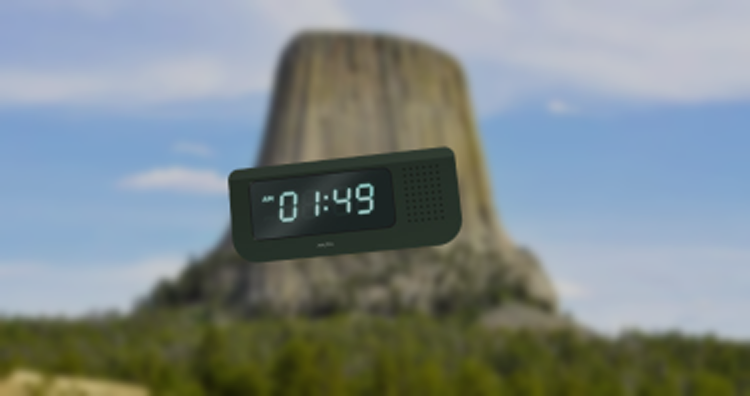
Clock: 1:49
